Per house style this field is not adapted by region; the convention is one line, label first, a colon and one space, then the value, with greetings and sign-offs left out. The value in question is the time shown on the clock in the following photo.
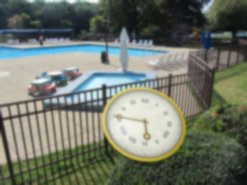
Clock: 5:46
